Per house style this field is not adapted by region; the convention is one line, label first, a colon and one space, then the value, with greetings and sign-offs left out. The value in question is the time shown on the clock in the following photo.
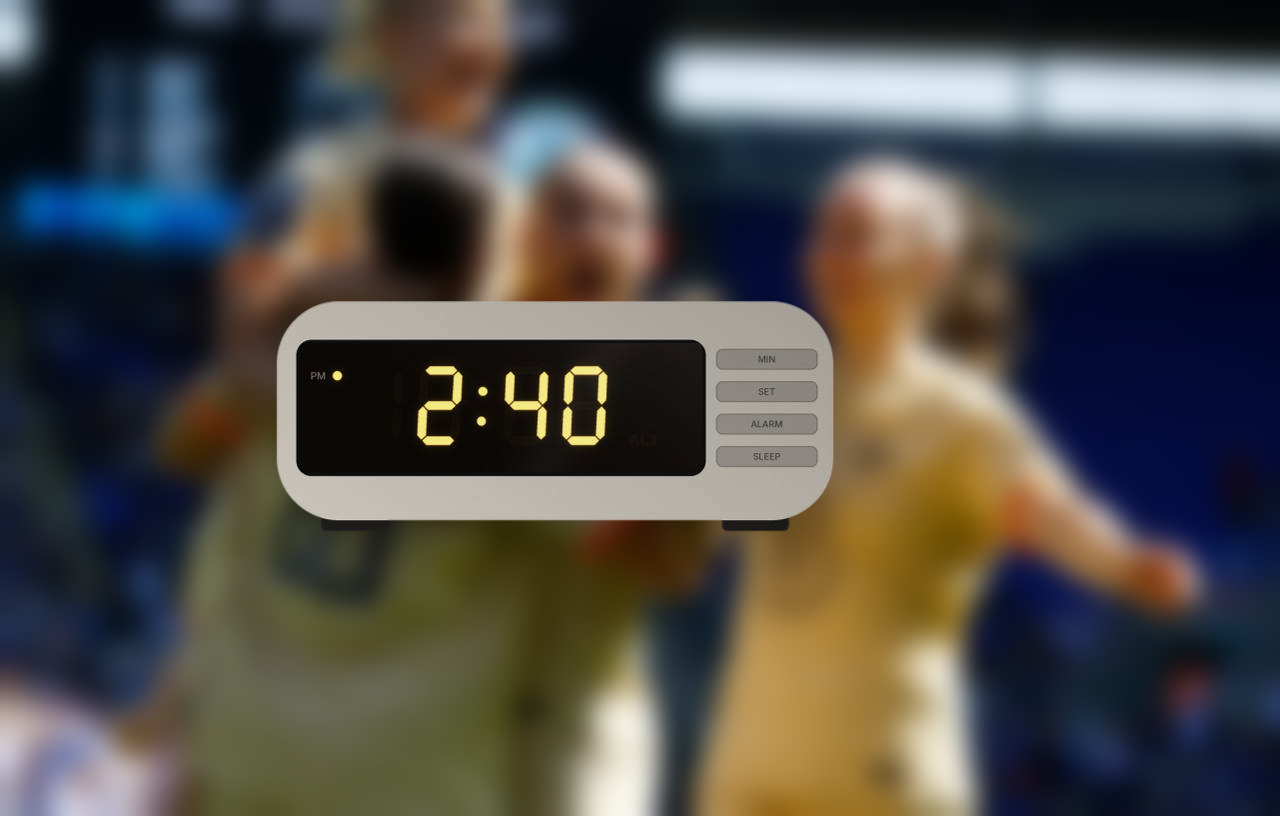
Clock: 2:40
